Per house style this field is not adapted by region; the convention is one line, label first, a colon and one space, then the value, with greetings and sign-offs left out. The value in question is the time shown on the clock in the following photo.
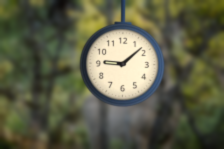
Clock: 9:08
